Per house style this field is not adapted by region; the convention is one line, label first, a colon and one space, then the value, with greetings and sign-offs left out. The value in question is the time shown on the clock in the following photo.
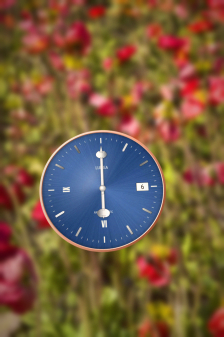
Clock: 6:00
